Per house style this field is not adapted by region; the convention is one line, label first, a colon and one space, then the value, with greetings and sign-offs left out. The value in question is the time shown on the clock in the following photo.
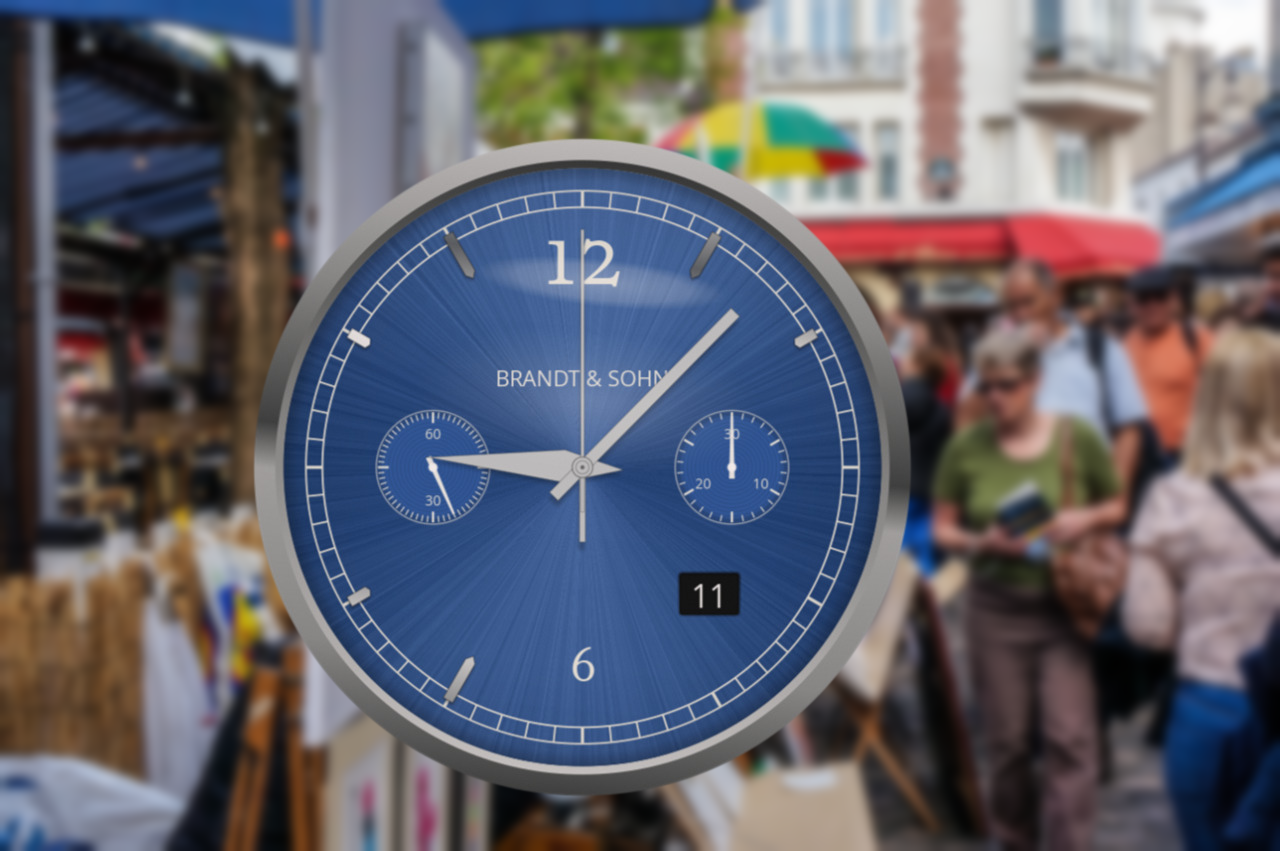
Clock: 9:07:26
